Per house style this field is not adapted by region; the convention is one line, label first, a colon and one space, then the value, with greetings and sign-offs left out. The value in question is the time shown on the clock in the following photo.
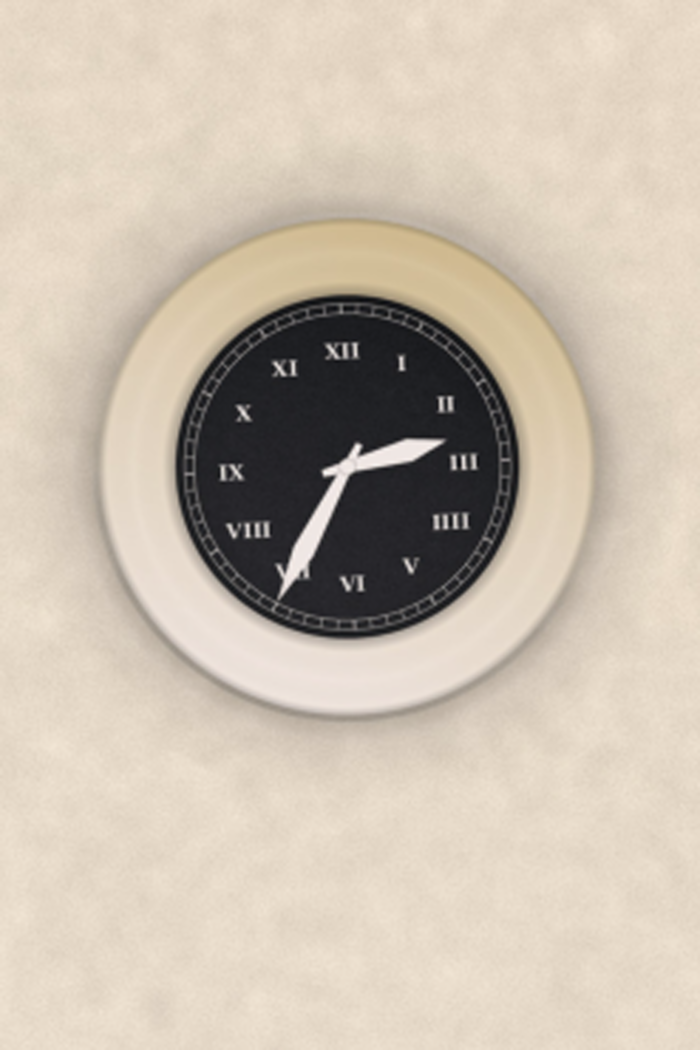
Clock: 2:35
